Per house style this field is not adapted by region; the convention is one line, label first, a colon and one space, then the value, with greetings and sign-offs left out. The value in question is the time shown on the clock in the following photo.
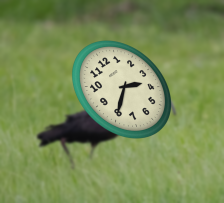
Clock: 3:40
